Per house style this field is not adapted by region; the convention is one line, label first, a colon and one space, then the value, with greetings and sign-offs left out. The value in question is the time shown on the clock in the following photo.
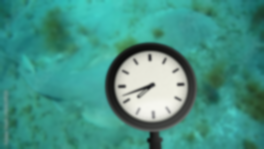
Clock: 7:42
